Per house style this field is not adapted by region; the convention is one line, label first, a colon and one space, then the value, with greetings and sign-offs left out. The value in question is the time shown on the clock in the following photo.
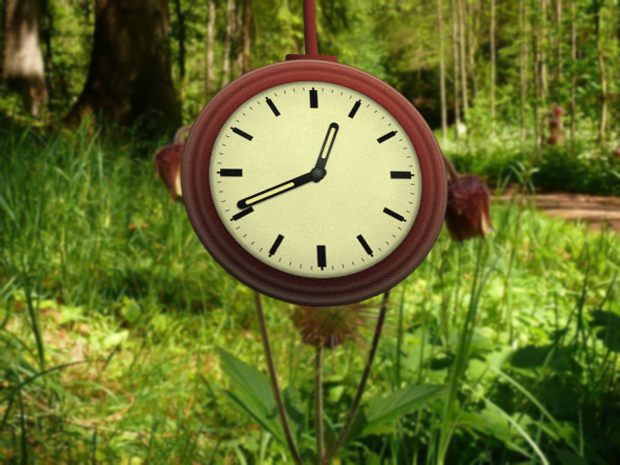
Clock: 12:41
